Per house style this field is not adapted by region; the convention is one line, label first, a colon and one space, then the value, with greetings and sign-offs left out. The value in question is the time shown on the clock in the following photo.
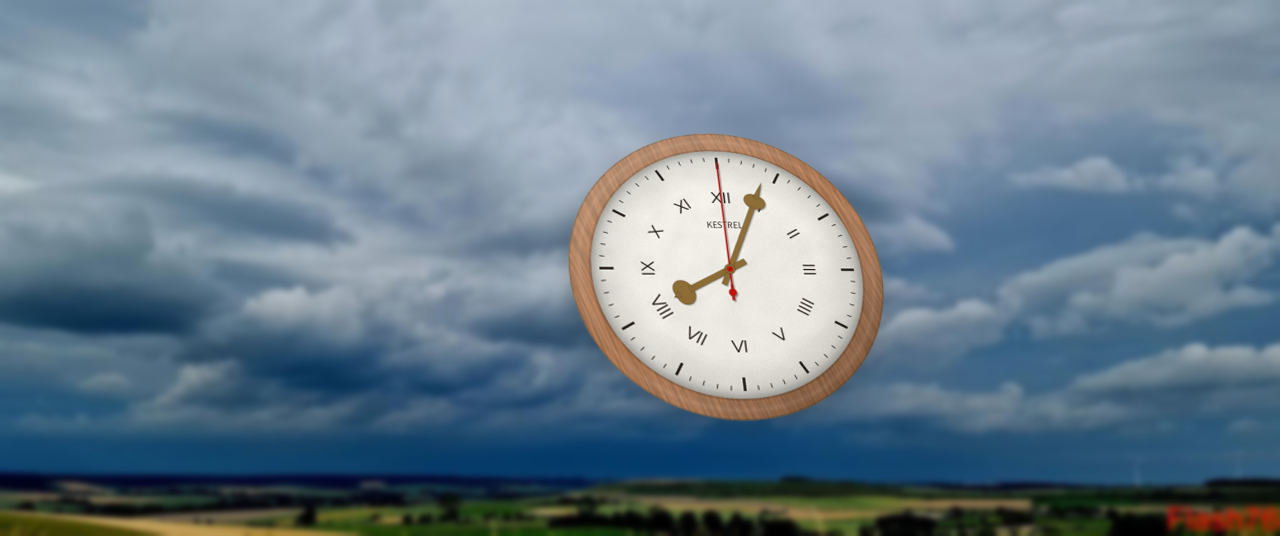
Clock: 8:04:00
